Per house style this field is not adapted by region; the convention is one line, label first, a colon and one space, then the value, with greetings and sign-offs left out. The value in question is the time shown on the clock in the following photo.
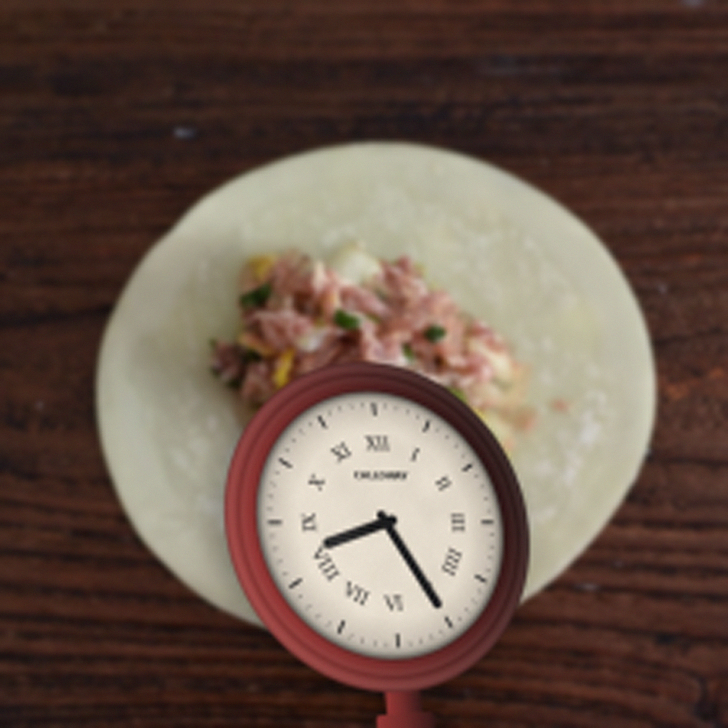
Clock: 8:25
